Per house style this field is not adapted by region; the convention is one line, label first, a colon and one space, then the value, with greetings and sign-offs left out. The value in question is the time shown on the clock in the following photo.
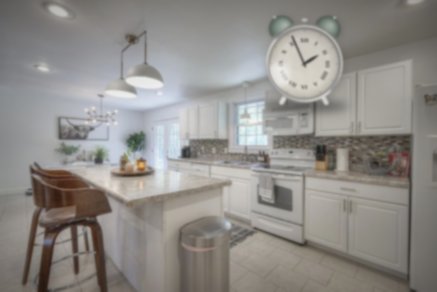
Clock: 1:56
